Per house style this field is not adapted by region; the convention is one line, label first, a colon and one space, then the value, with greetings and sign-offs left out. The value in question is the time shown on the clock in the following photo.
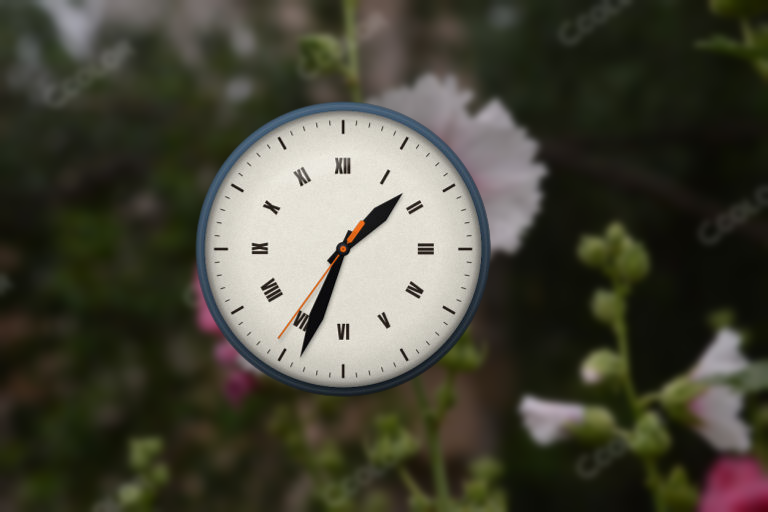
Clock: 1:33:36
